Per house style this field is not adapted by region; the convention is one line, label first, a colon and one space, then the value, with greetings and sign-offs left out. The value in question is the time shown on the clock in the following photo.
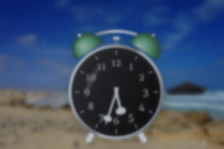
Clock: 5:33
